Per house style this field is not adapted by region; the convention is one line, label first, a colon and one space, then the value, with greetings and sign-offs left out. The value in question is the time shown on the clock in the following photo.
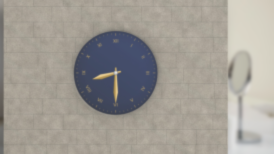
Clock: 8:30
